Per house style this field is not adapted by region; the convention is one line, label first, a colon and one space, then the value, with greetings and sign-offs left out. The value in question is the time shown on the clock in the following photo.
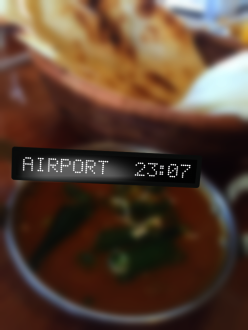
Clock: 23:07
